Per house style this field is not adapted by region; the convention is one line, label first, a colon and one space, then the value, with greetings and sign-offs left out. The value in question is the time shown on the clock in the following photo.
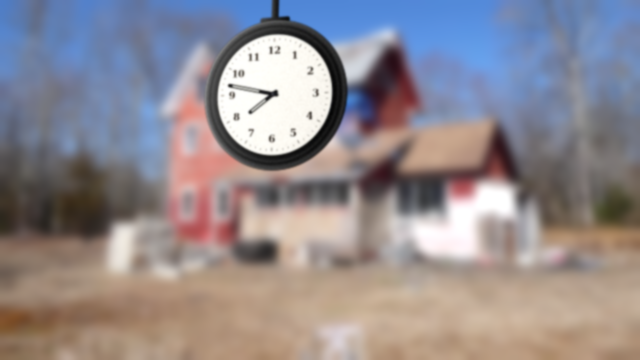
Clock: 7:47
